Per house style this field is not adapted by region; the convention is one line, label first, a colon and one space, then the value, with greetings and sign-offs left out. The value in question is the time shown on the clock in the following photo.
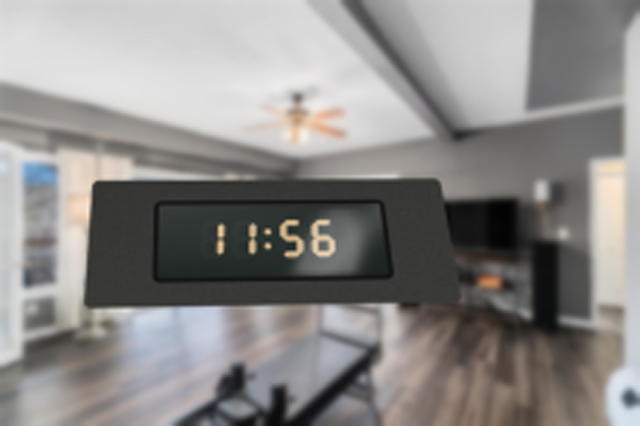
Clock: 11:56
